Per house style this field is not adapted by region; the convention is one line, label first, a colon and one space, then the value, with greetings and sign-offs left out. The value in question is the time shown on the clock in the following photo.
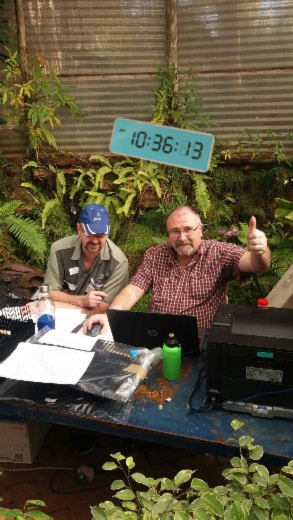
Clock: 10:36:13
